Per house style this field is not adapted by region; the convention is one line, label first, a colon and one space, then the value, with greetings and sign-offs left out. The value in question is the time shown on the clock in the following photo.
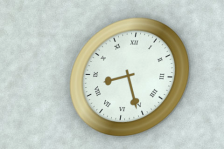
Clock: 8:26
